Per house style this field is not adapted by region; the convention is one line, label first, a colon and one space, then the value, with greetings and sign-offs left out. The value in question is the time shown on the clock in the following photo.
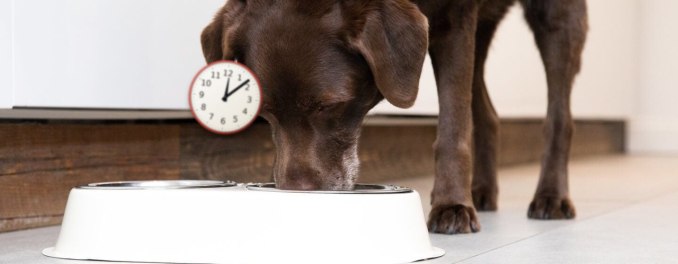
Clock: 12:08
